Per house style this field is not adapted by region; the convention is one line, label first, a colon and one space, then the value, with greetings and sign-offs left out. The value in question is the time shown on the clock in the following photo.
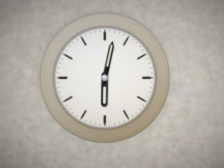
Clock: 6:02
